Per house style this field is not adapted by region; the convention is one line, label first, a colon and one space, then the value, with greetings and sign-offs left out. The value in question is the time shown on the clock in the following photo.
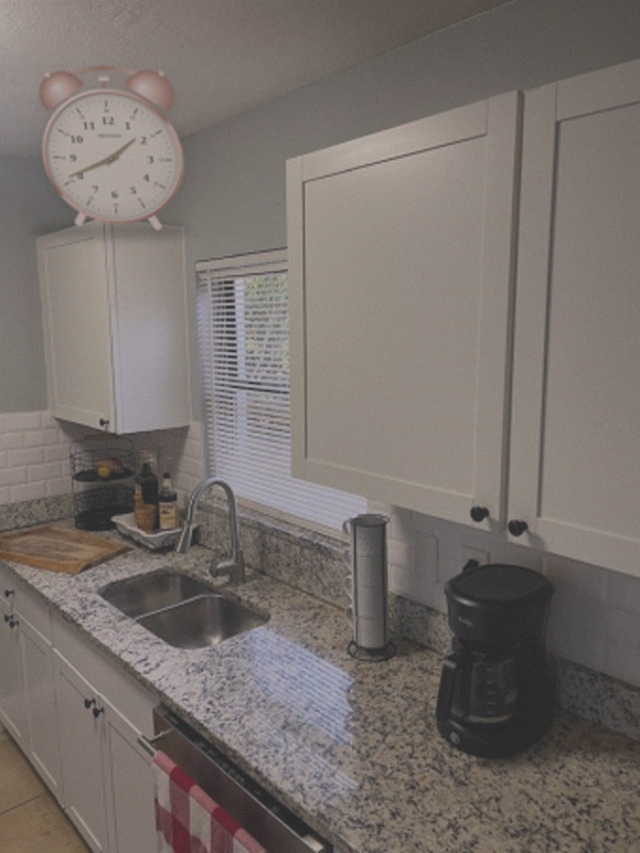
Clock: 1:41
